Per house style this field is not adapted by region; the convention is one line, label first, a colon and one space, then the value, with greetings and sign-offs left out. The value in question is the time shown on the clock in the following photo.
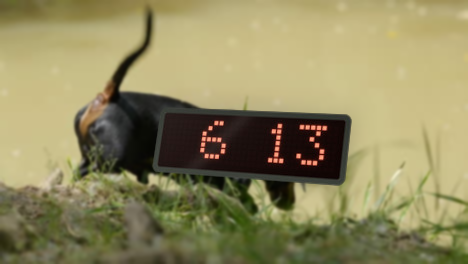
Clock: 6:13
